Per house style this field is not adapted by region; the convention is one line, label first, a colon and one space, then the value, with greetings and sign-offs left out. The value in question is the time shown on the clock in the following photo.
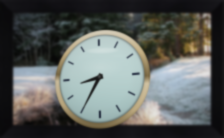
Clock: 8:35
